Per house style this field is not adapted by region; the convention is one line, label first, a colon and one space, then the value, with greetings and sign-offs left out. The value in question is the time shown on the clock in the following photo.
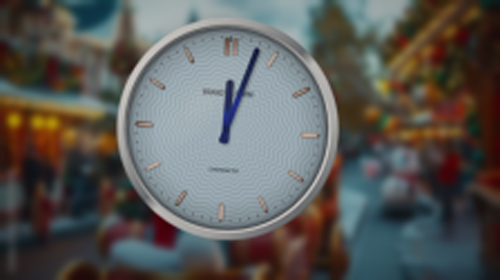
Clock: 12:03
